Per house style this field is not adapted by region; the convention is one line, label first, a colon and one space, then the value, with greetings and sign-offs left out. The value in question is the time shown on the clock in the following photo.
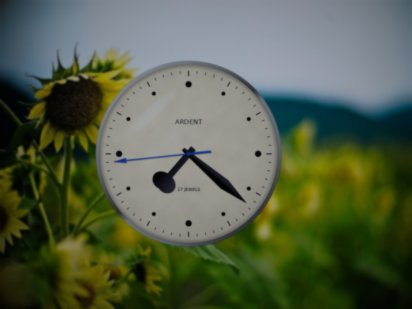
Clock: 7:21:44
